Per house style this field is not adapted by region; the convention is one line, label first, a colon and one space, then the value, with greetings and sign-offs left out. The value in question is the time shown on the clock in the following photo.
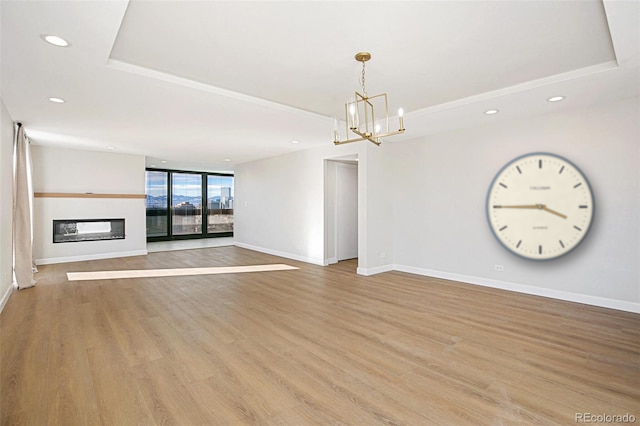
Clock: 3:45
